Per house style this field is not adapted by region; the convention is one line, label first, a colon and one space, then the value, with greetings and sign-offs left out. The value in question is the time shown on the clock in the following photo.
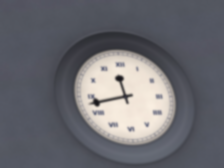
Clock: 11:43
